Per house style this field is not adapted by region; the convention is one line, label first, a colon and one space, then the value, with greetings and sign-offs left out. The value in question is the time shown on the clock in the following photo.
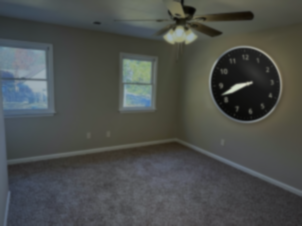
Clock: 8:42
